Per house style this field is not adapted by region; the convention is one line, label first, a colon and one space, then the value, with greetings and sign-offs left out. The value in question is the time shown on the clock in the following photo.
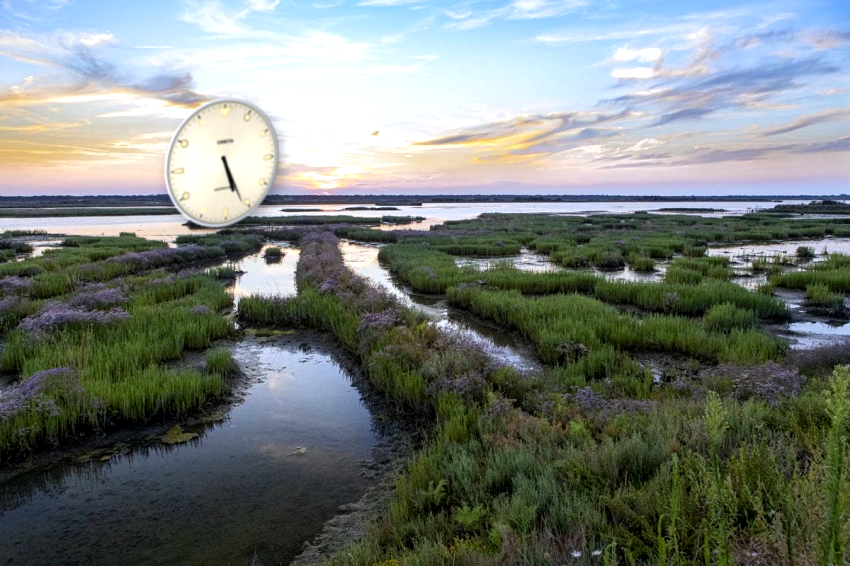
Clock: 5:26
